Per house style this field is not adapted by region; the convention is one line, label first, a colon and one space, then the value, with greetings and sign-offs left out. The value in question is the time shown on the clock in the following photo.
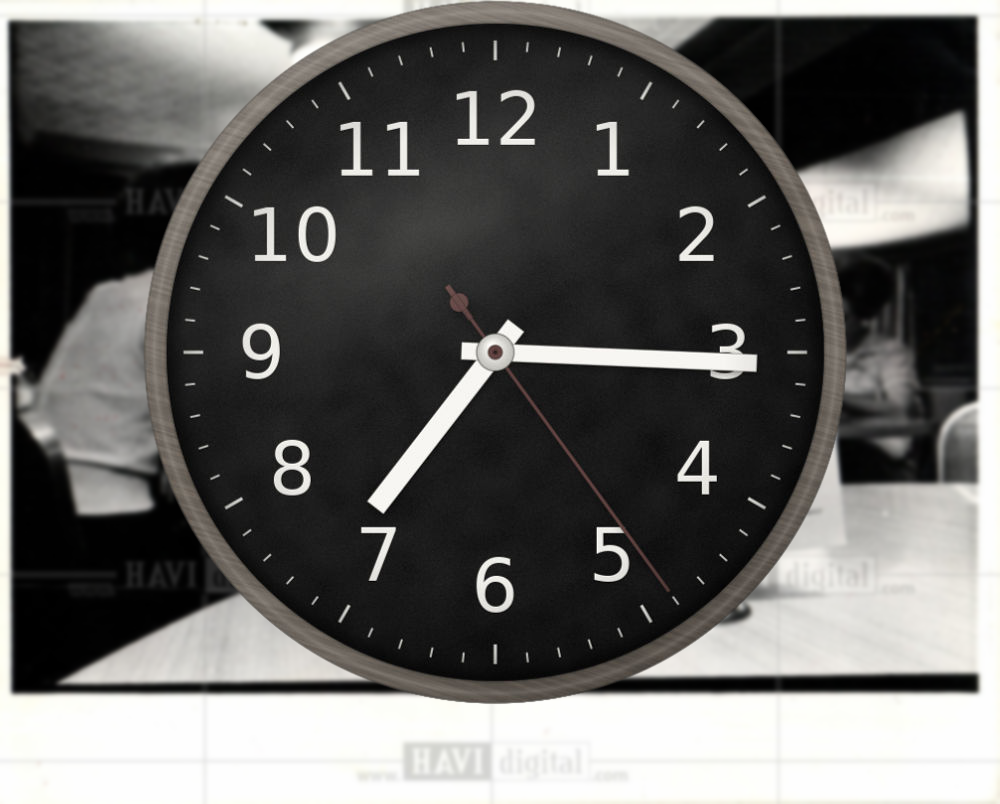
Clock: 7:15:24
